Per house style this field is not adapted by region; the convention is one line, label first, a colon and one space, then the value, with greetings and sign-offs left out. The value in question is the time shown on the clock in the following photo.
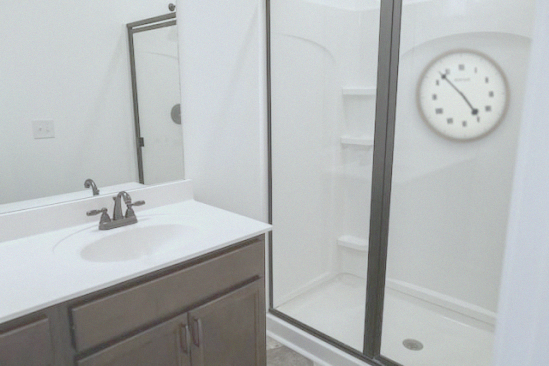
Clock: 4:53
